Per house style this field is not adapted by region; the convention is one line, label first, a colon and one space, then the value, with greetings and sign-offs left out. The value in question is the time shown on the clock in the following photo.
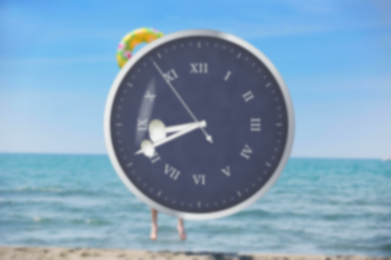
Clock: 8:40:54
